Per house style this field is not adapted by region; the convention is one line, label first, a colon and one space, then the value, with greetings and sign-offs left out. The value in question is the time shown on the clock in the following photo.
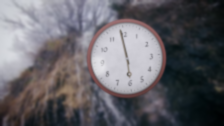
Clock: 5:59
